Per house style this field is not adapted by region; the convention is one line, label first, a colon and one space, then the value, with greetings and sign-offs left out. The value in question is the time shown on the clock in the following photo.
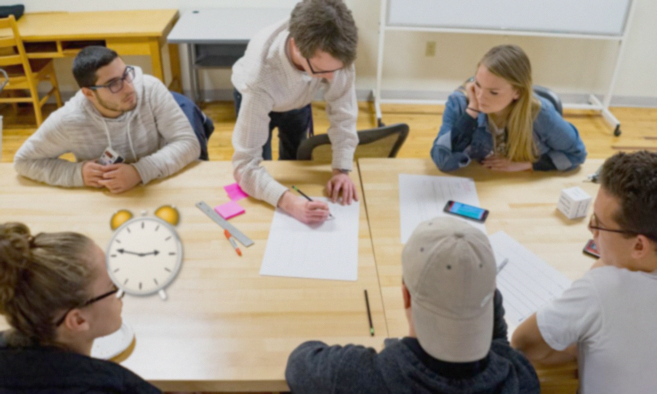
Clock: 2:47
